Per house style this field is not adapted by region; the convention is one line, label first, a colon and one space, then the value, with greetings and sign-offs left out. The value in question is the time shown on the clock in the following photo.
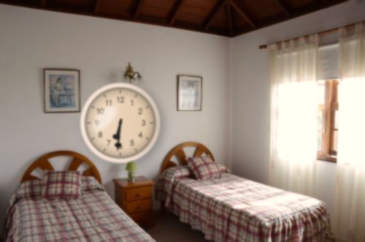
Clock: 6:31
